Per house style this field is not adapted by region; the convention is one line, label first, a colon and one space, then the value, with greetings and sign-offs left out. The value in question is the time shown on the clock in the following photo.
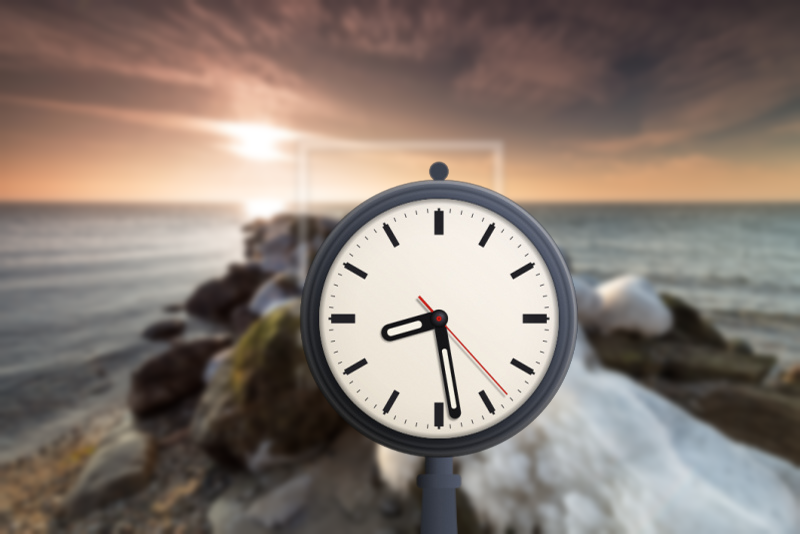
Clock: 8:28:23
